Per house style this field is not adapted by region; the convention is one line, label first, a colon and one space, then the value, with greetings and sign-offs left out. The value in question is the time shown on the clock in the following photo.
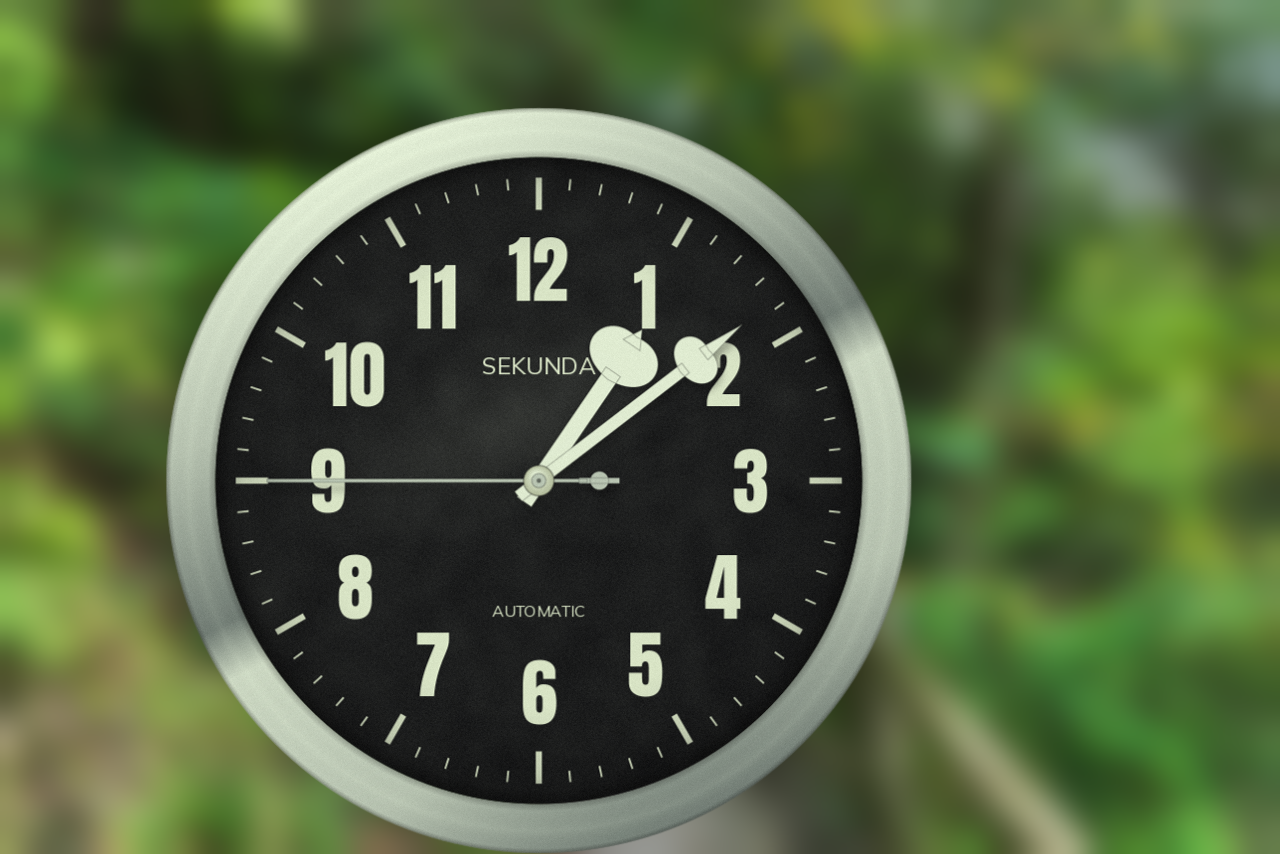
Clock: 1:08:45
